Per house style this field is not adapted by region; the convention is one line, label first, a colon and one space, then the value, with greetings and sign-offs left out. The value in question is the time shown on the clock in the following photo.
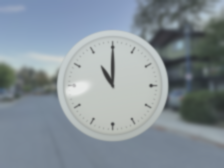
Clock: 11:00
